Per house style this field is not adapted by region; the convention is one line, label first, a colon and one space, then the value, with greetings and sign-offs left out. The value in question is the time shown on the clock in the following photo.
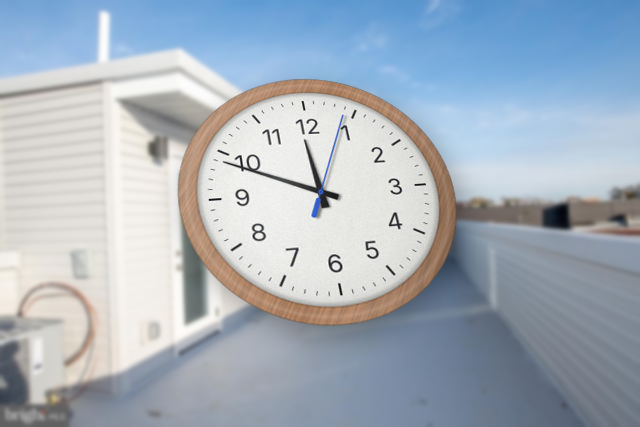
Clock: 11:49:04
